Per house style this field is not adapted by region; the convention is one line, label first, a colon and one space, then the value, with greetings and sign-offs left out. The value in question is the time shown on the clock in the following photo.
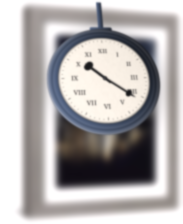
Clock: 10:21
